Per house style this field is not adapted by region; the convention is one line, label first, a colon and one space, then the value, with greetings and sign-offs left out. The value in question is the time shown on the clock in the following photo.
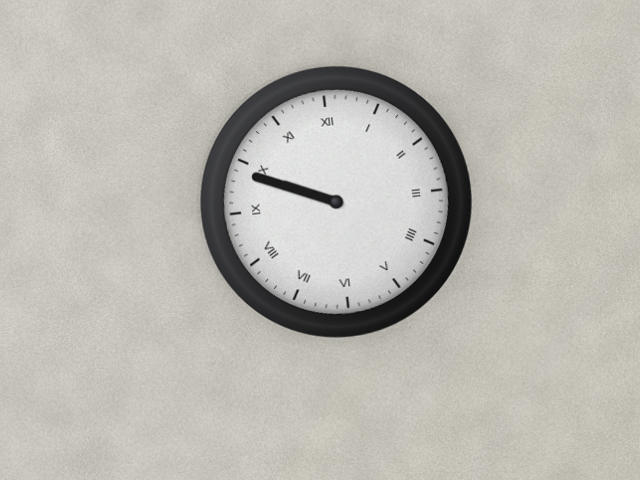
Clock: 9:49
